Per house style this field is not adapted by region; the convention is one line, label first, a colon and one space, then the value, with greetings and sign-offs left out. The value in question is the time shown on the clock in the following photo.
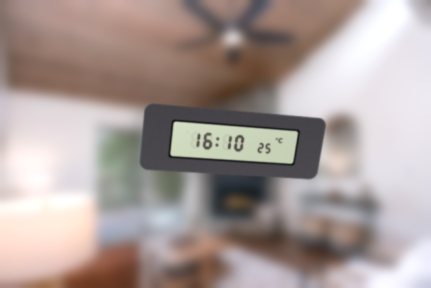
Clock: 16:10
